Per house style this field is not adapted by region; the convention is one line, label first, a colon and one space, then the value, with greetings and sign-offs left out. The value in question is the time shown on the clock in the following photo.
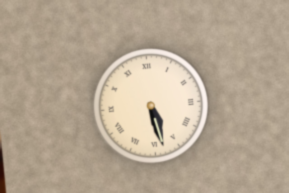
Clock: 5:28
